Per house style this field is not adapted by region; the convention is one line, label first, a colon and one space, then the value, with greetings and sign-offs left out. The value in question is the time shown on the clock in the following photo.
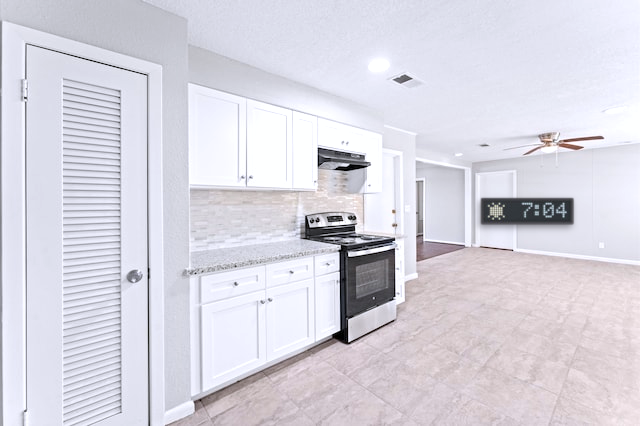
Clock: 7:04
